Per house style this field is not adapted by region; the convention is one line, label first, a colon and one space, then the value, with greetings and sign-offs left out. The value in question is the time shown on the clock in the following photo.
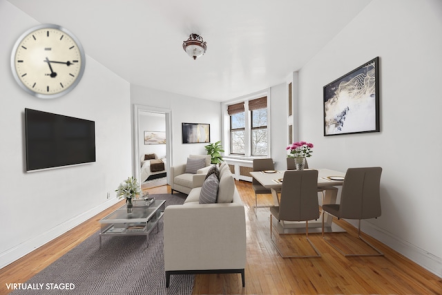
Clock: 5:16
